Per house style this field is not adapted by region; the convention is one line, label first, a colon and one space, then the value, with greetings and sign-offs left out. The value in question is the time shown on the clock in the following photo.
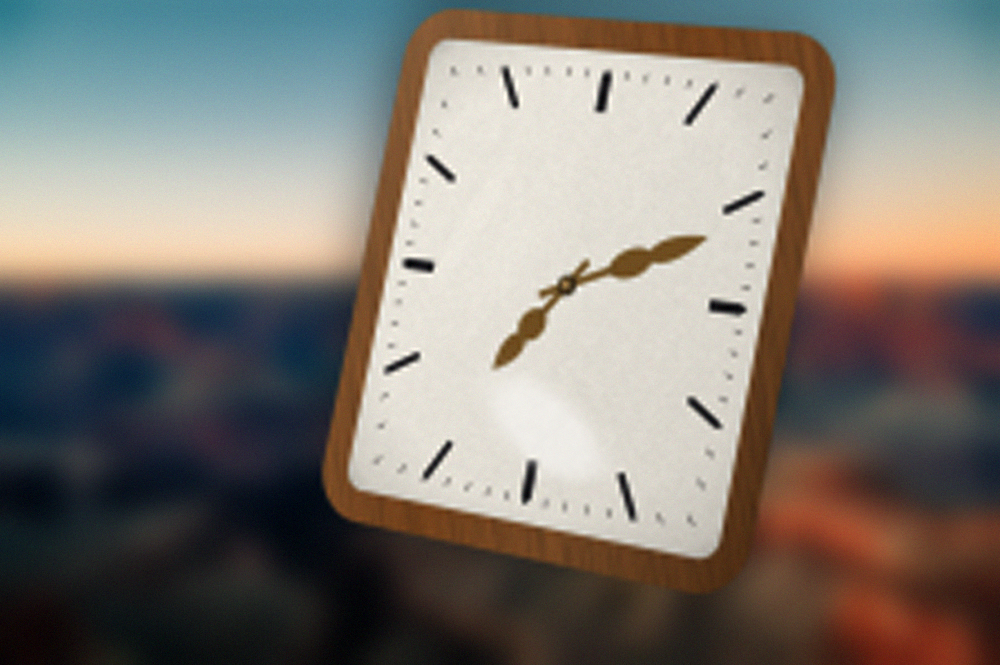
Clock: 7:11
